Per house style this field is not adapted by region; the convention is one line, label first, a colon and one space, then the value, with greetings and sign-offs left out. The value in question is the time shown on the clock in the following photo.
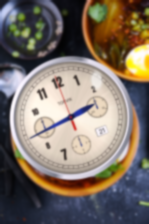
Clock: 2:44
